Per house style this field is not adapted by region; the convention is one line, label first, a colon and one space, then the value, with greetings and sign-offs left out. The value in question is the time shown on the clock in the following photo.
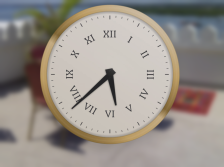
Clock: 5:38
